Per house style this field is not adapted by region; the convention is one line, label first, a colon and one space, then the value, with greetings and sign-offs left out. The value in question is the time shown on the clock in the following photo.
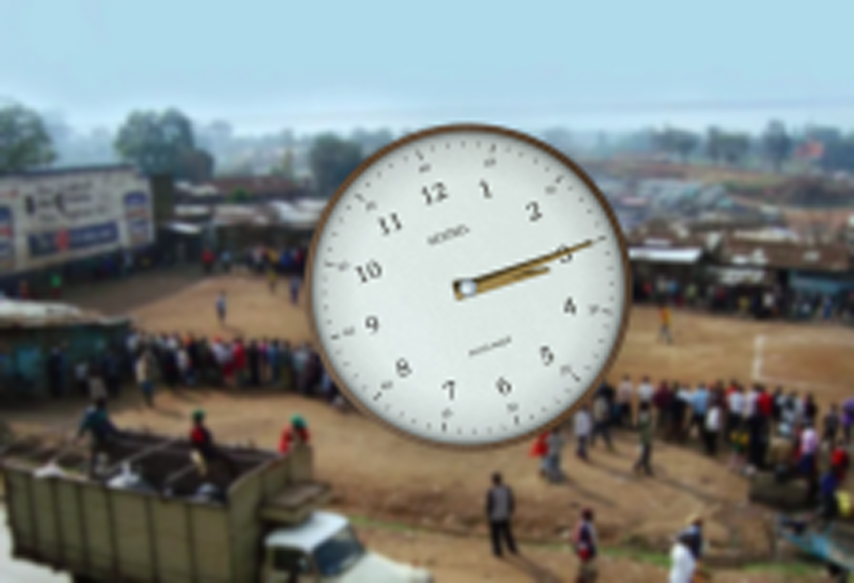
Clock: 3:15
